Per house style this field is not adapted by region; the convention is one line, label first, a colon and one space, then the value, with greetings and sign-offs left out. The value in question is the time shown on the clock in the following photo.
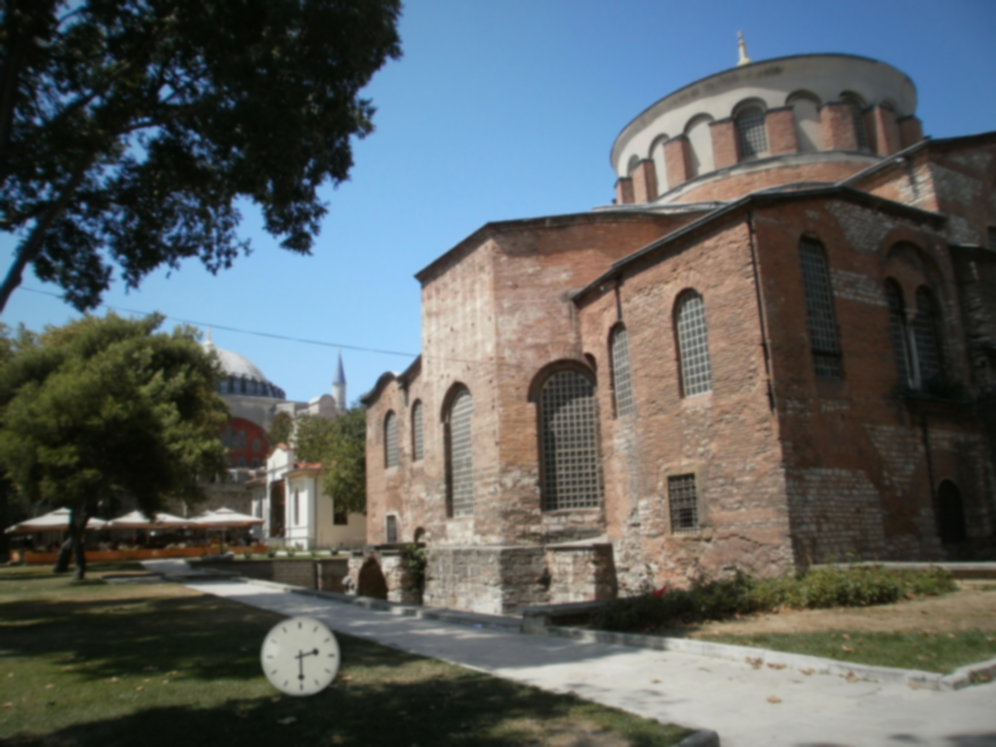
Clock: 2:30
